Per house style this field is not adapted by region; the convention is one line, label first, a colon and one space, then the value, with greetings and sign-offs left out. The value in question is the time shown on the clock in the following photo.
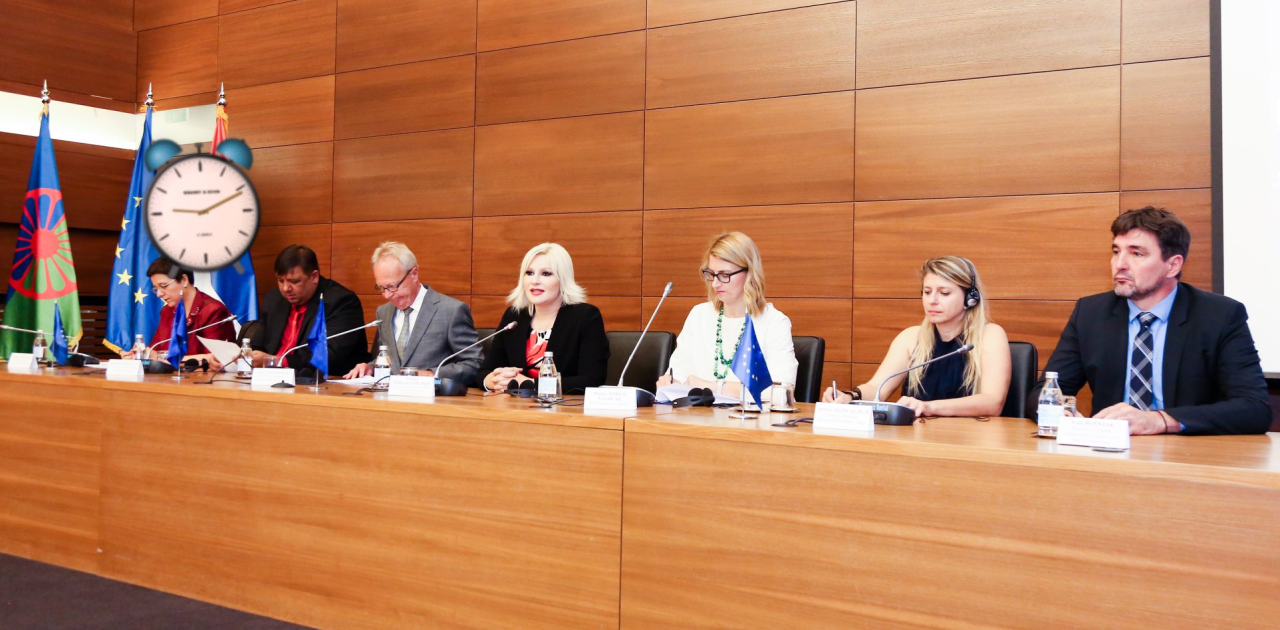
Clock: 9:11
